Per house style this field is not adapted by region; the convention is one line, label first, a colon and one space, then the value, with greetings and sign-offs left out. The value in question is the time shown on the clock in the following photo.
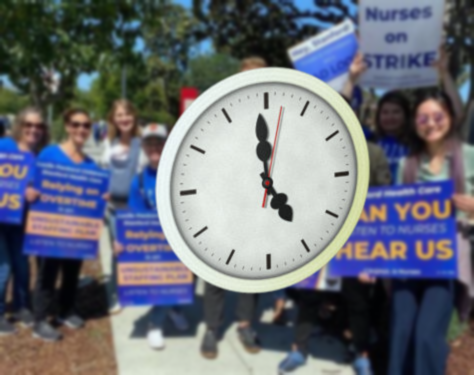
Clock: 4:59:02
